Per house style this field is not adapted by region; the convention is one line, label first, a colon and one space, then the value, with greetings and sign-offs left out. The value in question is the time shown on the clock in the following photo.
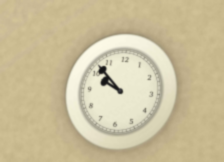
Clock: 9:52
